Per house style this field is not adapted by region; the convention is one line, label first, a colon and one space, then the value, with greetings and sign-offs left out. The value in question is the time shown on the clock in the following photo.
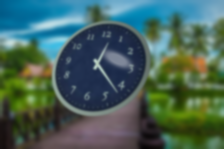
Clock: 12:22
